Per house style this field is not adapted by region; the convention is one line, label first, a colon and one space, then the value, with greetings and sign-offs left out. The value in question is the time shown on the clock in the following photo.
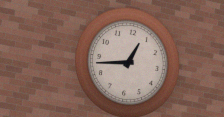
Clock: 12:43
